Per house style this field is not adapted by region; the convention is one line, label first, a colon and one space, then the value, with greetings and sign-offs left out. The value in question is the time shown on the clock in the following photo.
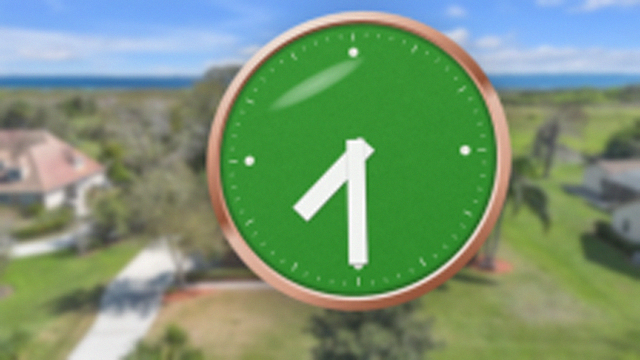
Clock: 7:30
